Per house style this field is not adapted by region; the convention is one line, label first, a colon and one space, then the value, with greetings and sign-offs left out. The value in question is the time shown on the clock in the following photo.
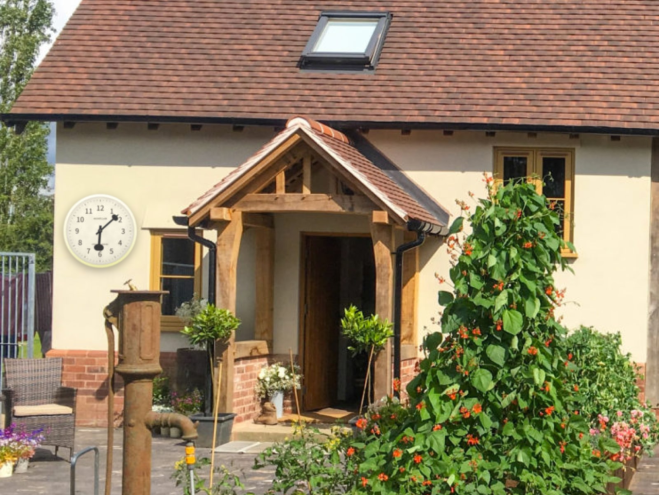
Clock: 6:08
